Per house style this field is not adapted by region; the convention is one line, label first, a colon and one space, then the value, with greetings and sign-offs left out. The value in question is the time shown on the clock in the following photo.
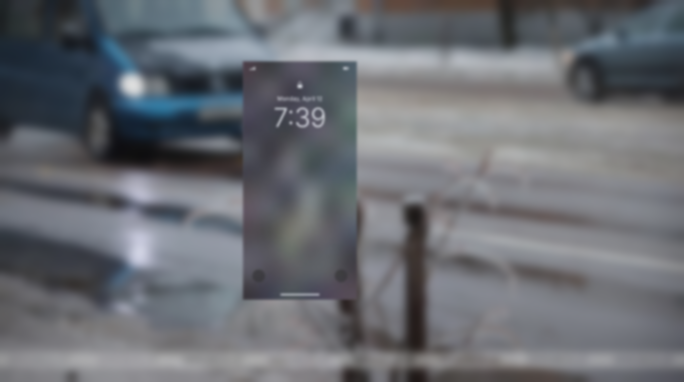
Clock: 7:39
